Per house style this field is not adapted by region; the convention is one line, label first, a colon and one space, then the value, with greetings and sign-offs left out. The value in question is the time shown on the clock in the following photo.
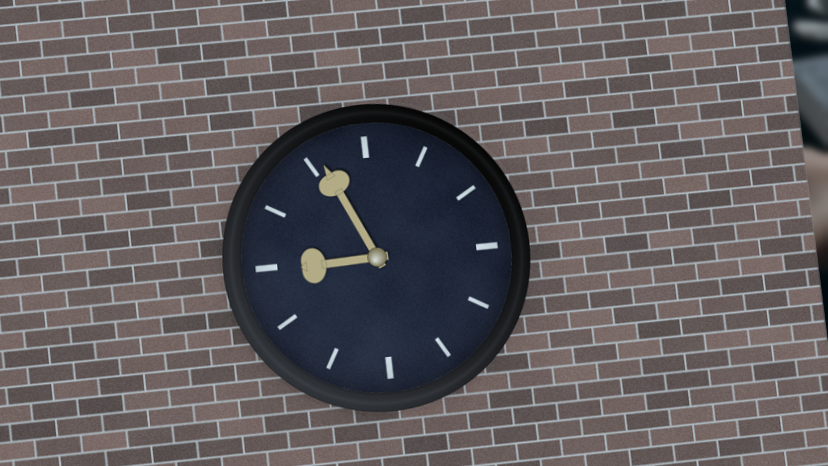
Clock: 8:56
